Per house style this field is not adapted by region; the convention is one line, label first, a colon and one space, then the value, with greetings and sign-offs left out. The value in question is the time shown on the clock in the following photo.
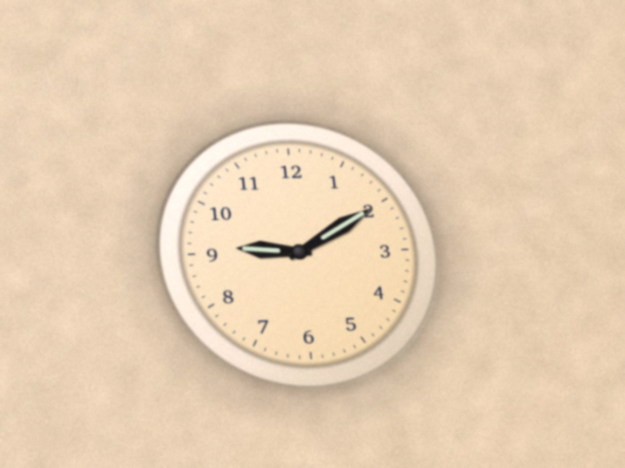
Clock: 9:10
